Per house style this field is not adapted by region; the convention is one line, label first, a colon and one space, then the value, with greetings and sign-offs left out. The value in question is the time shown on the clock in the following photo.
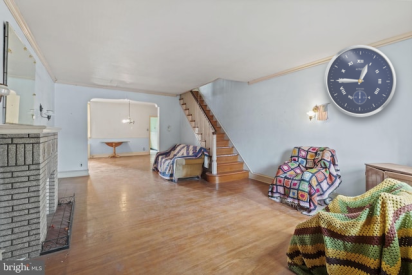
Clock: 12:45
